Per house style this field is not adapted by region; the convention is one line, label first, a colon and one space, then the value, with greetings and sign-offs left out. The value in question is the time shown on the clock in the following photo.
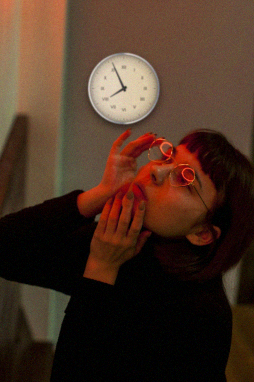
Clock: 7:56
